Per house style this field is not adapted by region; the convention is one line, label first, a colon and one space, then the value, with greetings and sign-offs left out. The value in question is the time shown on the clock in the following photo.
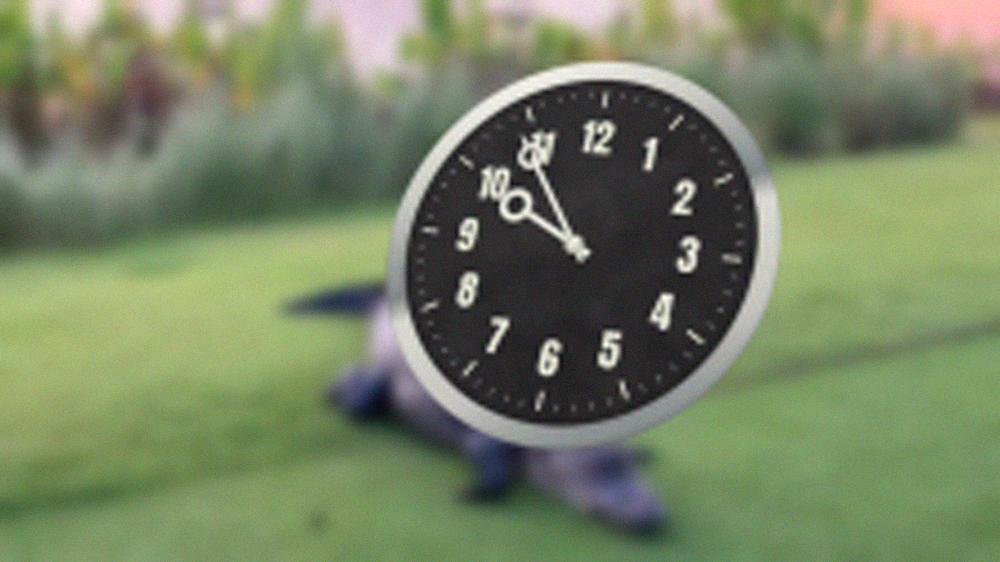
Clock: 9:54
